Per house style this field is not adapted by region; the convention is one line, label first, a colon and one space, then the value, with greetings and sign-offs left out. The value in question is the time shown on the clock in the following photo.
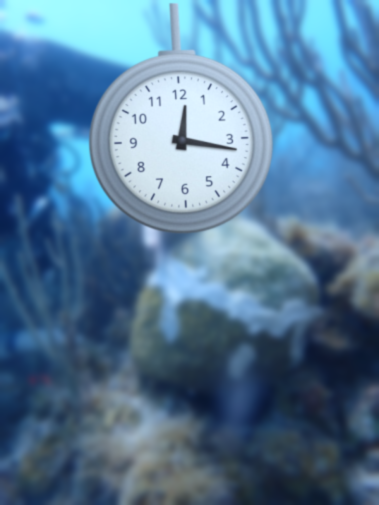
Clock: 12:17
